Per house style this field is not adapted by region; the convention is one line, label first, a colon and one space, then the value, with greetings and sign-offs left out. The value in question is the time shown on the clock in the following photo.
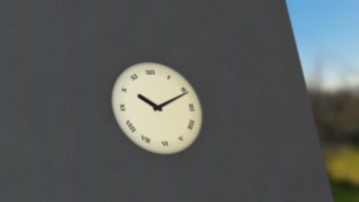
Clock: 10:11
